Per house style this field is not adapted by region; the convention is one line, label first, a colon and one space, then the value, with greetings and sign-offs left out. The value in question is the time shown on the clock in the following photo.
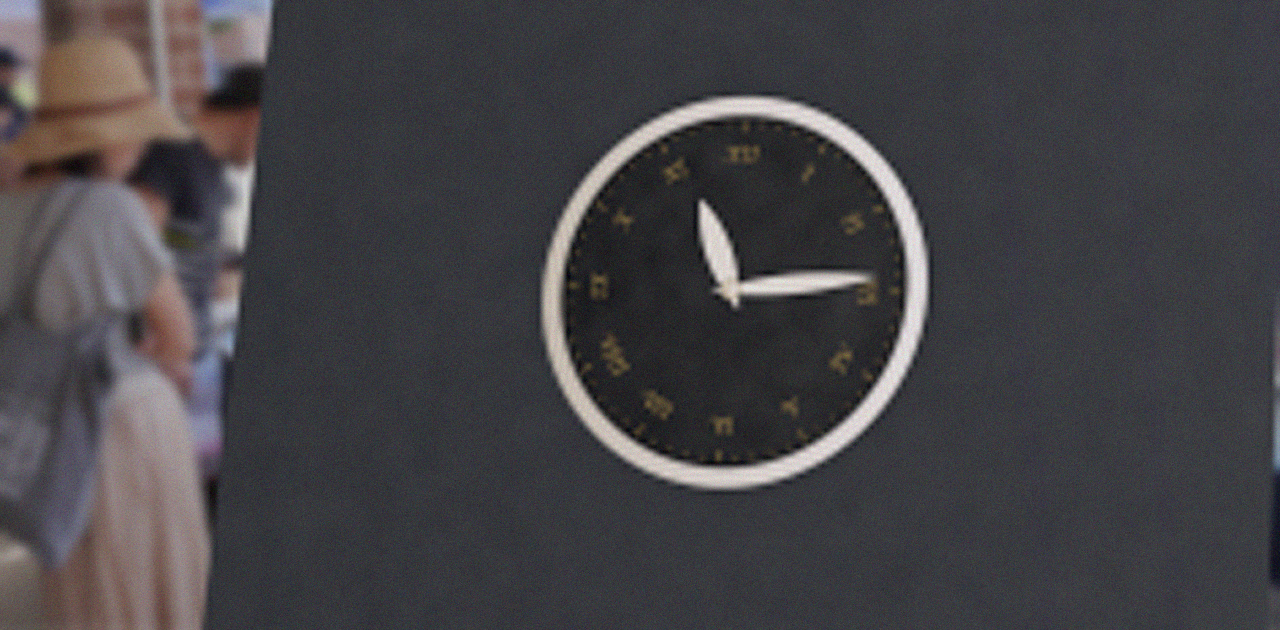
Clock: 11:14
